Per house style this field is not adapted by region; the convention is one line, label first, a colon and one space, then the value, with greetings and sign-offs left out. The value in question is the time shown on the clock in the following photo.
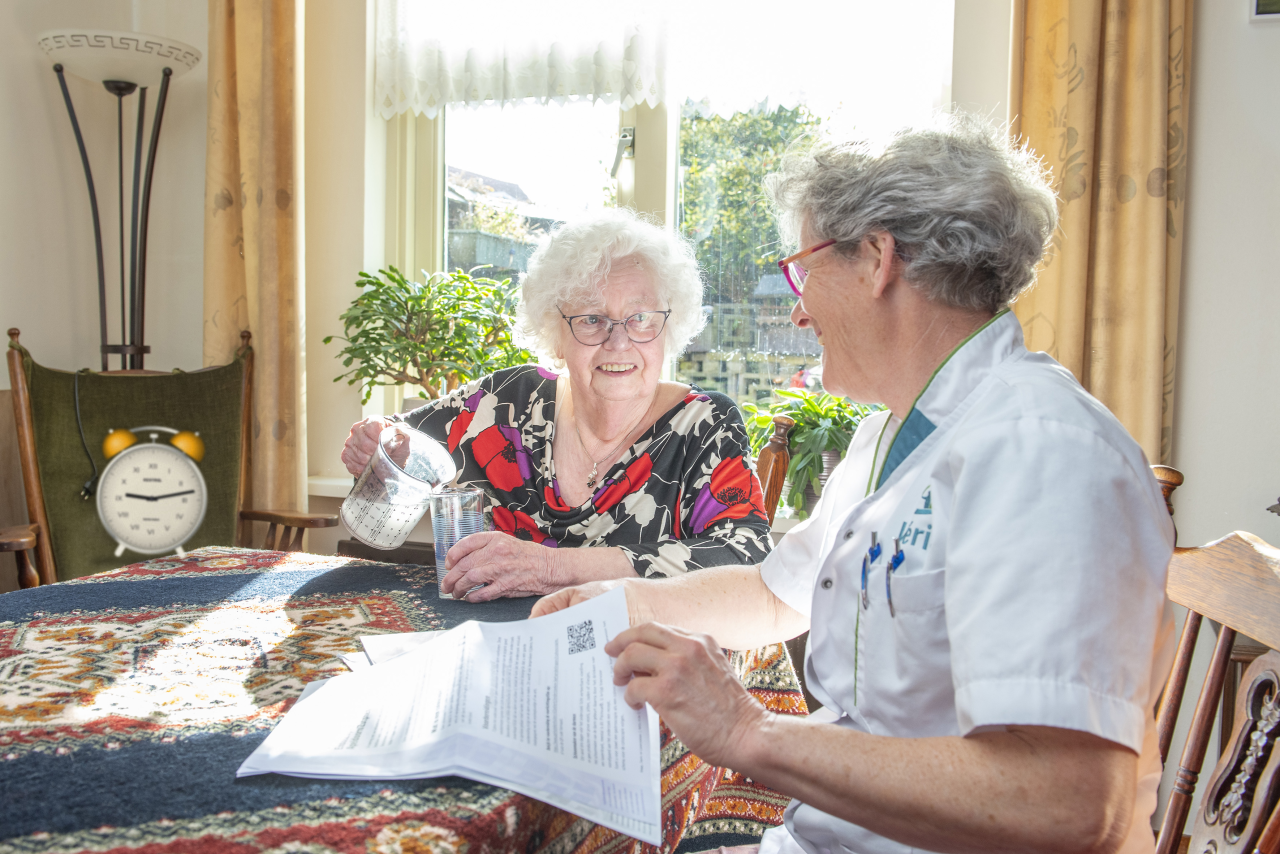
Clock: 9:13
